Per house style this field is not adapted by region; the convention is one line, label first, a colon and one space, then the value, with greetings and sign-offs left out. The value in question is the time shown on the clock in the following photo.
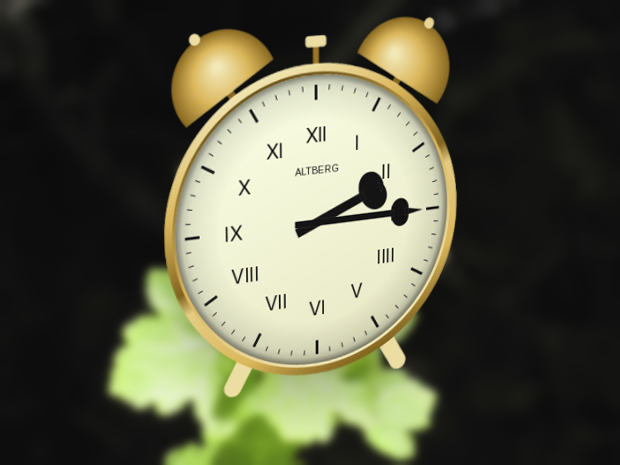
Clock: 2:15
